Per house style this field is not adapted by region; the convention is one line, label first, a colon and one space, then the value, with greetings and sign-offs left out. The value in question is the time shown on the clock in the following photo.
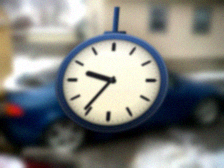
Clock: 9:36
